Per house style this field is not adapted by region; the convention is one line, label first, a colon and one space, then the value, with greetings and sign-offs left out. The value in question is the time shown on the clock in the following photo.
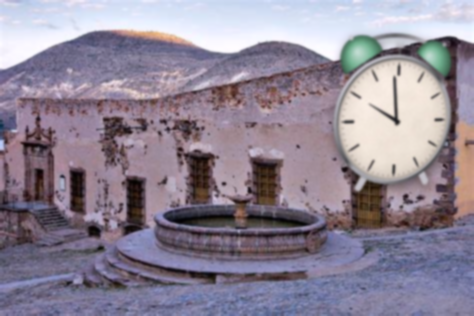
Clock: 9:59
